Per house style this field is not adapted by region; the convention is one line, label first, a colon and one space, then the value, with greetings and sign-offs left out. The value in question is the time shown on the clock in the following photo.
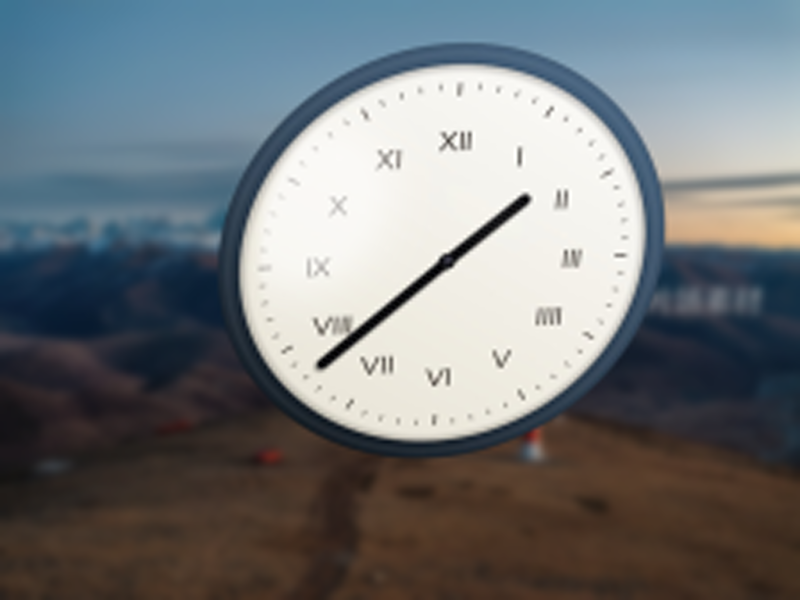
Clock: 1:38
